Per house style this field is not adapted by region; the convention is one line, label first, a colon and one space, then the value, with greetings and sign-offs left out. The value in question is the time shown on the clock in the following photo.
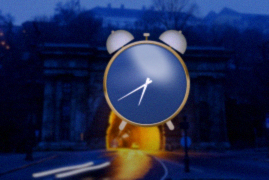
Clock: 6:40
